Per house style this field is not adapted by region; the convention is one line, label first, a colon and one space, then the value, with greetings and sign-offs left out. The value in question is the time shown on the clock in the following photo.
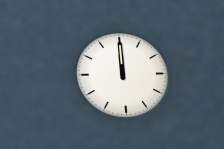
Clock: 12:00
